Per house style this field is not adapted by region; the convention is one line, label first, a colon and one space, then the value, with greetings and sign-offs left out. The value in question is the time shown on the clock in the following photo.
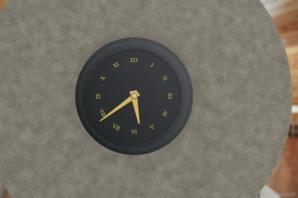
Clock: 5:39
